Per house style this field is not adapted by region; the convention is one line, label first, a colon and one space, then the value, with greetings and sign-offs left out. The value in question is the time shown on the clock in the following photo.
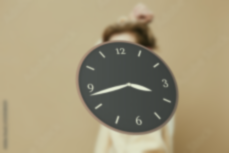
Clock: 3:43
